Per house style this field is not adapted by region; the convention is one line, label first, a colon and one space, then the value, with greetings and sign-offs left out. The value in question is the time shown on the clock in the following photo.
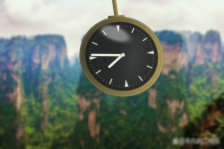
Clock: 7:46
